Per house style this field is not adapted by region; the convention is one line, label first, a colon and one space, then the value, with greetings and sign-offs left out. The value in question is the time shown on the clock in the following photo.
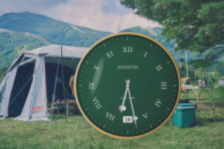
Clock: 6:28
